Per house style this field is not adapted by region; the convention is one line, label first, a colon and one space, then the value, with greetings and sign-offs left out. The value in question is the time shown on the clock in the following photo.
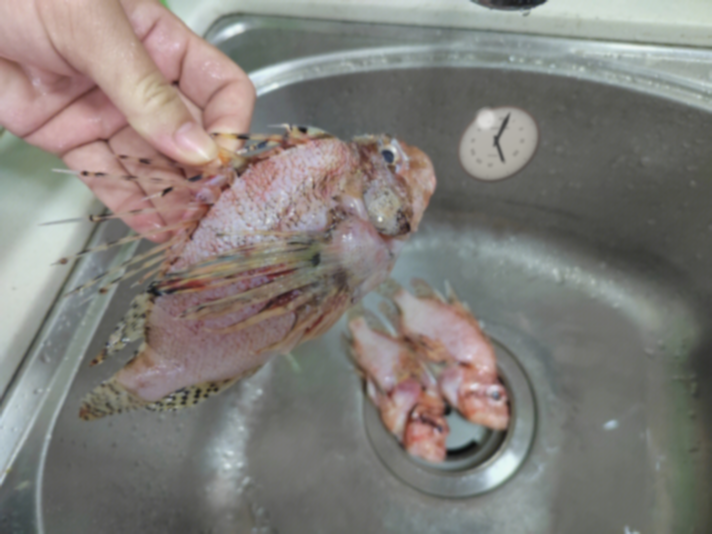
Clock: 5:02
